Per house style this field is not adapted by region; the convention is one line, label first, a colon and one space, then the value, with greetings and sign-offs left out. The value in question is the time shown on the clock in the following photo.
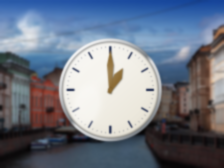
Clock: 1:00
